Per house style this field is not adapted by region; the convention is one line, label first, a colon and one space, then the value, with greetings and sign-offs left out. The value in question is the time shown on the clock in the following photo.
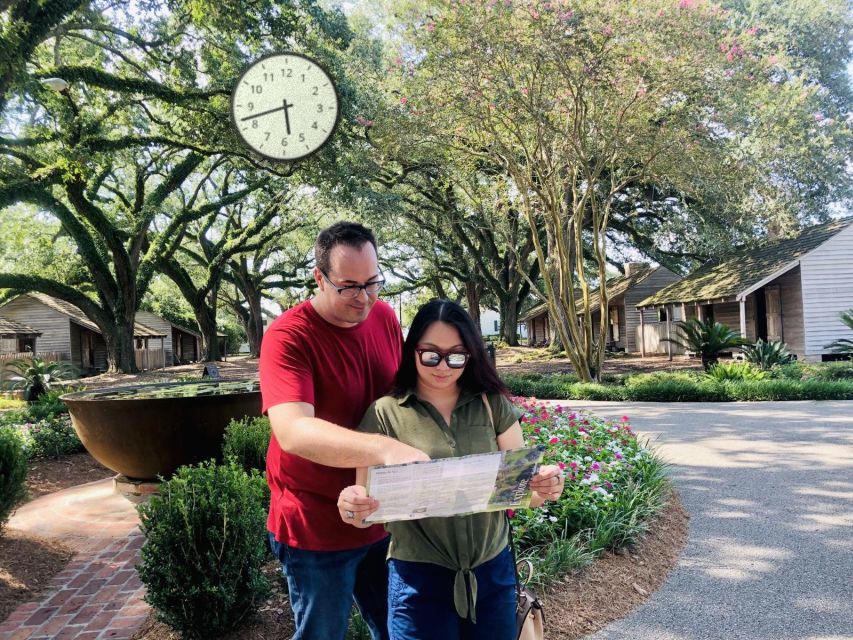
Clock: 5:42
